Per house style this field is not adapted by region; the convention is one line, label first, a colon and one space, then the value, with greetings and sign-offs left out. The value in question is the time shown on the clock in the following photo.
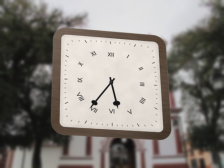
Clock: 5:36
